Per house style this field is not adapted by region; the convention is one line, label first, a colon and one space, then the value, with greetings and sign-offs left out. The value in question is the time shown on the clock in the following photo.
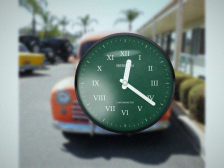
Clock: 12:21
